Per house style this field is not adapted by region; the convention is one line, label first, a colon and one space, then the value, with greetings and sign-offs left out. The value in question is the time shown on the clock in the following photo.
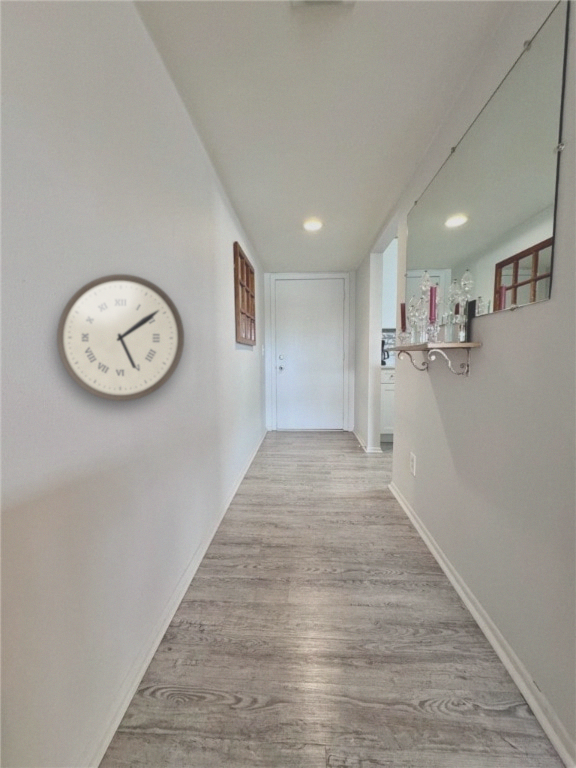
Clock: 5:09
